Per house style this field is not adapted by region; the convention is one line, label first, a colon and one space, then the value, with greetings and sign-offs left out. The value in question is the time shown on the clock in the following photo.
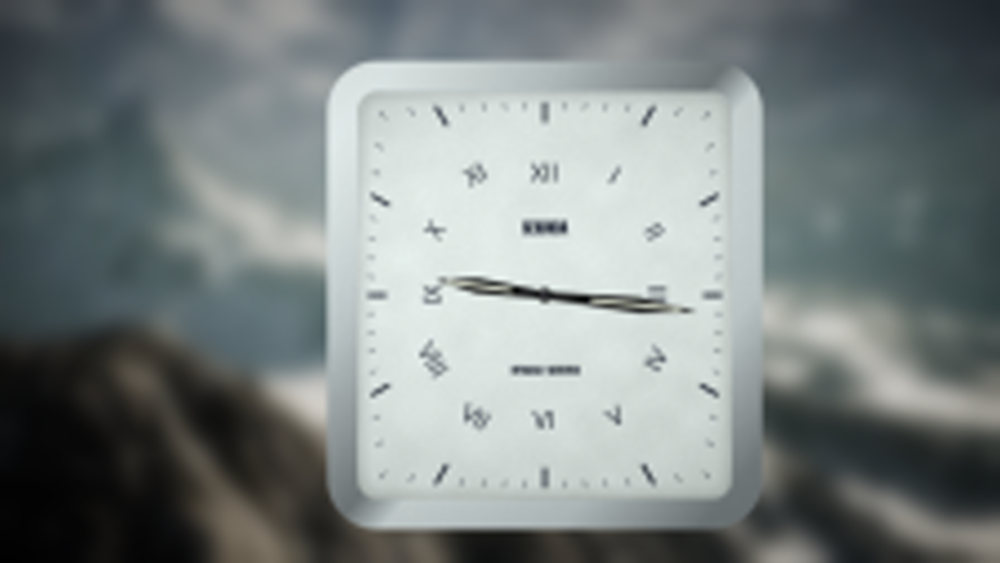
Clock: 9:16
